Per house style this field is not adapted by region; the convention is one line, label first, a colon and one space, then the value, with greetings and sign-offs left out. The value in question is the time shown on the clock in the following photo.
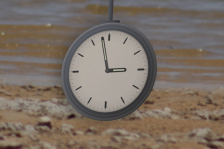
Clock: 2:58
